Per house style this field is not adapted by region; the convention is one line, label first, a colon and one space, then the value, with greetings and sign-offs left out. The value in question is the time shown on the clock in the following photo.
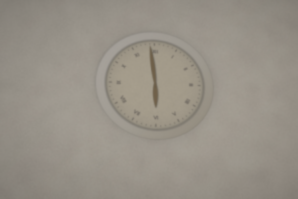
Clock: 5:59
